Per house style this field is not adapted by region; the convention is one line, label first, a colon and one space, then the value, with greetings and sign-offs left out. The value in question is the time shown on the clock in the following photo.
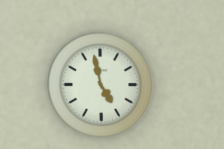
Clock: 4:58
